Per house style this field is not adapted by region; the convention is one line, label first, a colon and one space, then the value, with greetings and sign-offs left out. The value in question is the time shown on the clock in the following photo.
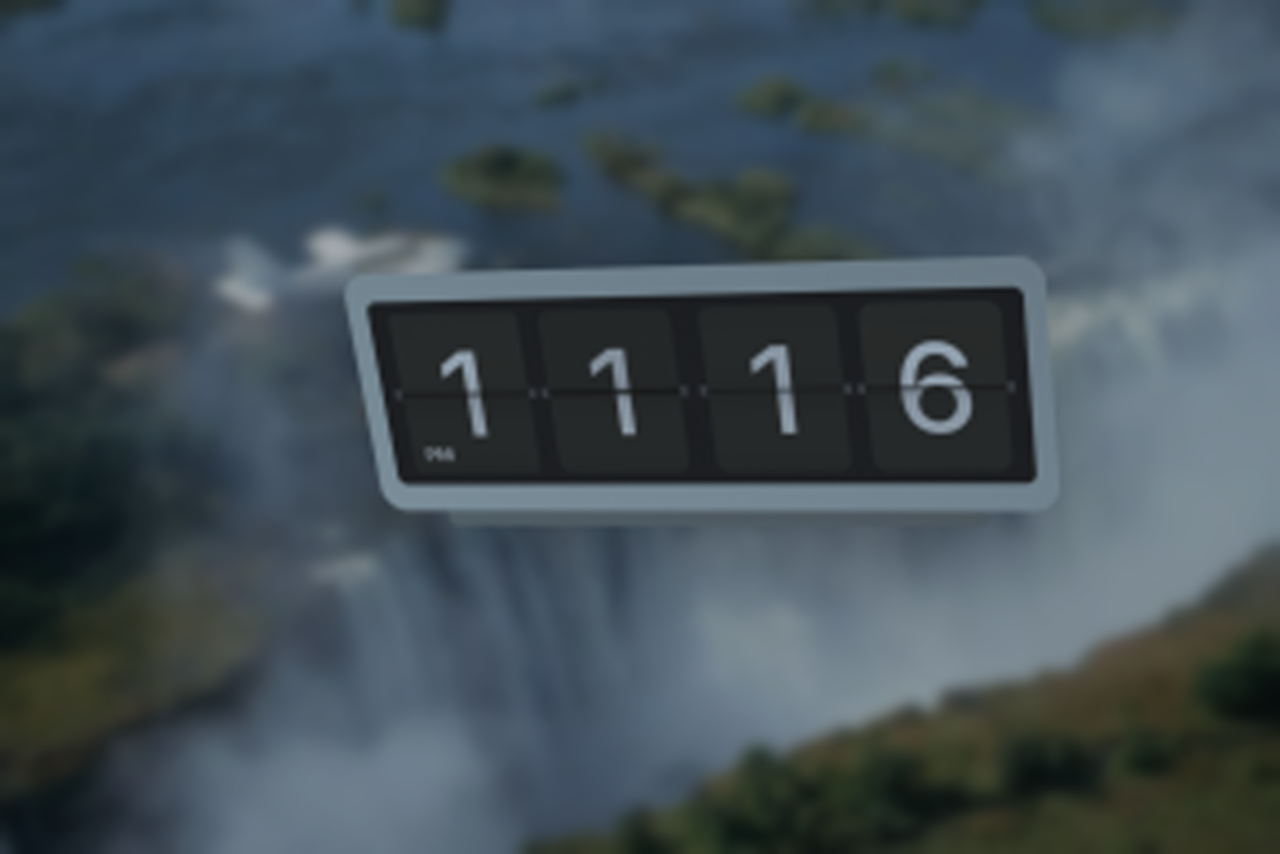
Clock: 11:16
